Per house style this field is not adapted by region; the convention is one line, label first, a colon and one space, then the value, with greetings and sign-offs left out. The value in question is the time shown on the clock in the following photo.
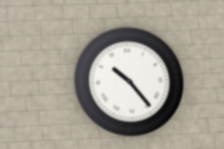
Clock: 10:24
